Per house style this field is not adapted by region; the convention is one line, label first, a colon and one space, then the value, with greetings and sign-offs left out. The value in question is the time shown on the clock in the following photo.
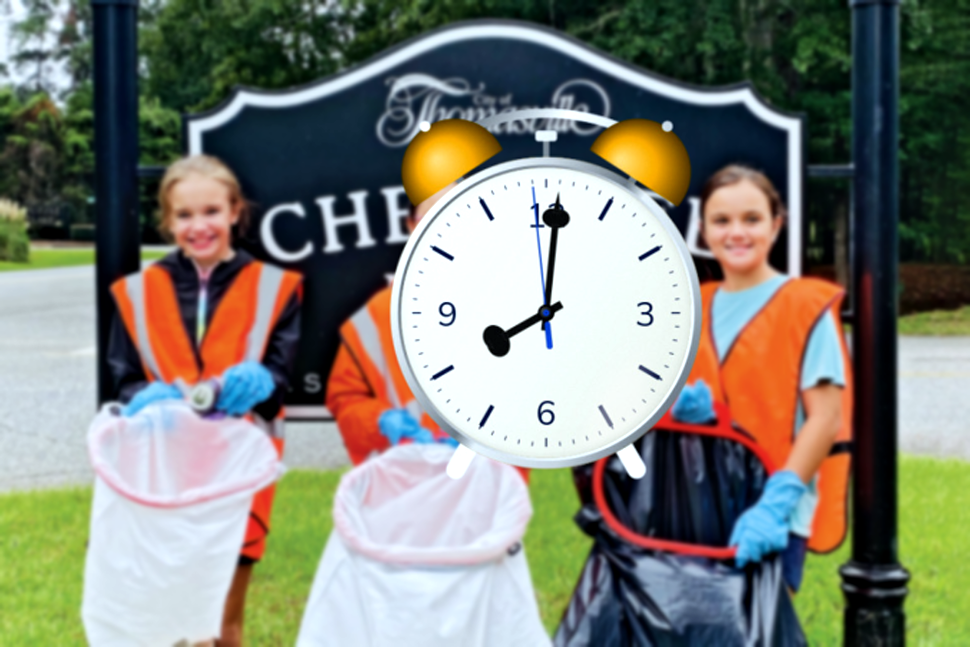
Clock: 8:00:59
